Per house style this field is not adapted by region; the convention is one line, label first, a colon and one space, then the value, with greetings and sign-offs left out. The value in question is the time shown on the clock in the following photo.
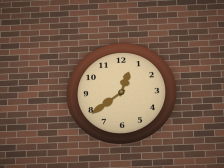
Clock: 12:39
